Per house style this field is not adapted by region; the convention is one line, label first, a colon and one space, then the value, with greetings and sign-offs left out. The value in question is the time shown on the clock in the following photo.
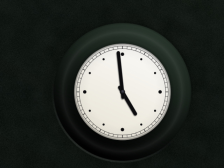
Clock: 4:59
